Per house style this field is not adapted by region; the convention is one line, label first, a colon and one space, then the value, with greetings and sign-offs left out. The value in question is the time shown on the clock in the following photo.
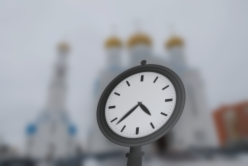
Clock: 4:38
